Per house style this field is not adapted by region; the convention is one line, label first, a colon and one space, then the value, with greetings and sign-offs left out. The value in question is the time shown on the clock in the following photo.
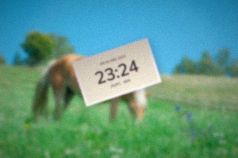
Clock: 23:24
